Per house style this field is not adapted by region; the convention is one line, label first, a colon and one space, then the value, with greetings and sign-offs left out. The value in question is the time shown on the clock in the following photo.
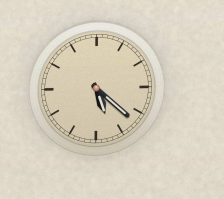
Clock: 5:22
